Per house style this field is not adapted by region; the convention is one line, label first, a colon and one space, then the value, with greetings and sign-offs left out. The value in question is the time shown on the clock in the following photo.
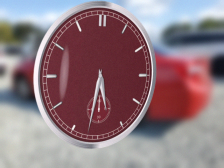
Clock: 5:32
